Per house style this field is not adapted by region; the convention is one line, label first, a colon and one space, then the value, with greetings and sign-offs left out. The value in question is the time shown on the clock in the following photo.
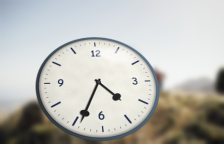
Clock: 4:34
